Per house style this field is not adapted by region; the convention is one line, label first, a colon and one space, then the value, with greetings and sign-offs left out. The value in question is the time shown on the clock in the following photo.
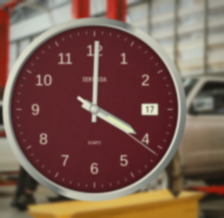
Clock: 4:00:21
